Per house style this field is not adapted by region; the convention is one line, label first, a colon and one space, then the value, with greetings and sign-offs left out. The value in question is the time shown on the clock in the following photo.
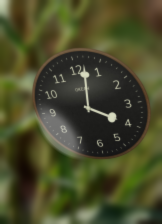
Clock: 4:02
